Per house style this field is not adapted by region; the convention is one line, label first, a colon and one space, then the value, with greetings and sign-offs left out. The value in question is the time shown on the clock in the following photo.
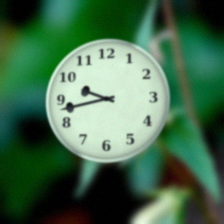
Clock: 9:43
